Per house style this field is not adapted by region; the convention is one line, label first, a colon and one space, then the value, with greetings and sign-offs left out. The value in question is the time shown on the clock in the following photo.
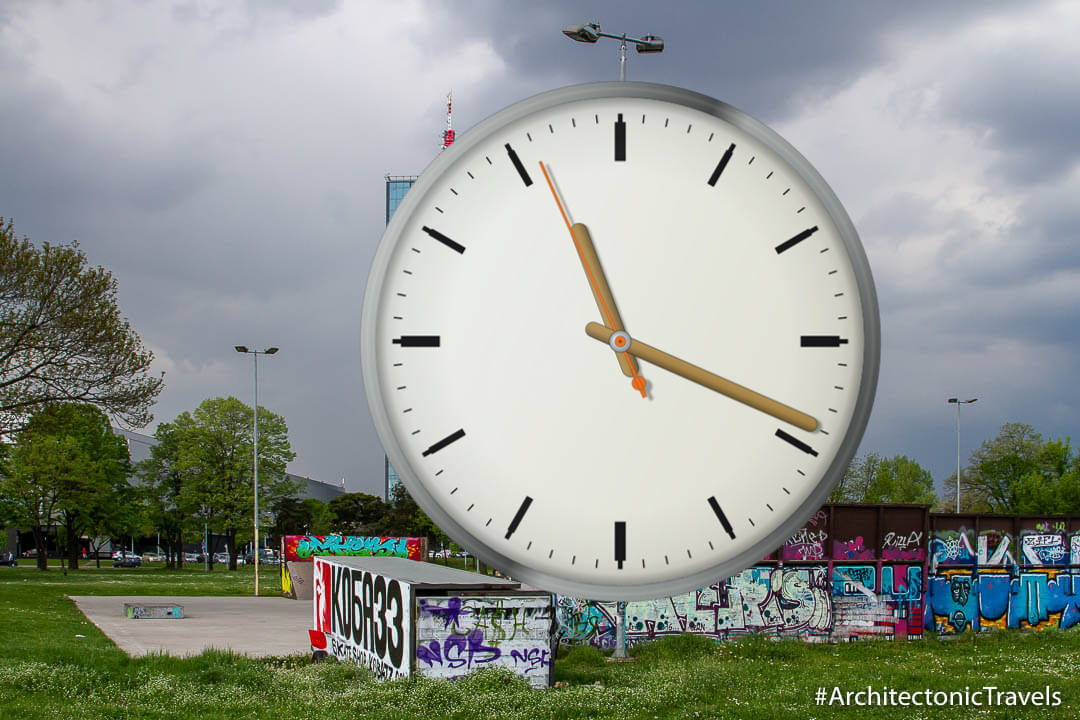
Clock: 11:18:56
